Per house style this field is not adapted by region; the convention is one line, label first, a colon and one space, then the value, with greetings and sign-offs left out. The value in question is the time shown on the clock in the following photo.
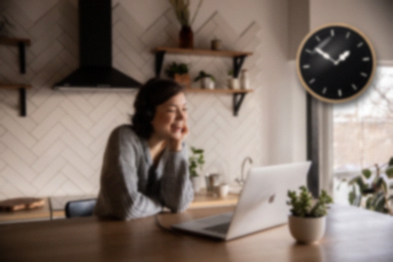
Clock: 1:52
